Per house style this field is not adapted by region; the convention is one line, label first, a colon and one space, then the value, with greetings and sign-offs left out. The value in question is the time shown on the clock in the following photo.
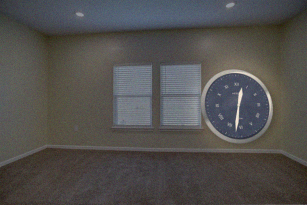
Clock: 12:32
